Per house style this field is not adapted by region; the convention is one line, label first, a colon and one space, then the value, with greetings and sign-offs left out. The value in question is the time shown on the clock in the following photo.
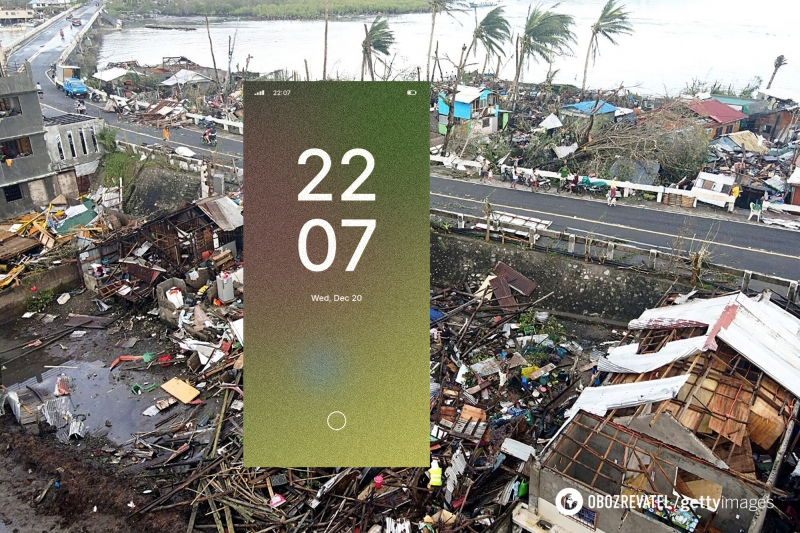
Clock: 22:07
